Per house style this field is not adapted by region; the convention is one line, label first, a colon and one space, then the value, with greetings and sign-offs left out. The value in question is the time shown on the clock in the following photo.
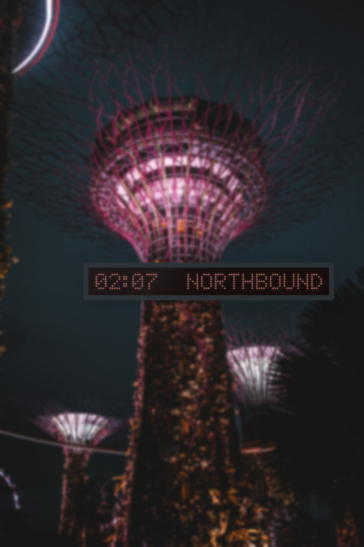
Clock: 2:07
